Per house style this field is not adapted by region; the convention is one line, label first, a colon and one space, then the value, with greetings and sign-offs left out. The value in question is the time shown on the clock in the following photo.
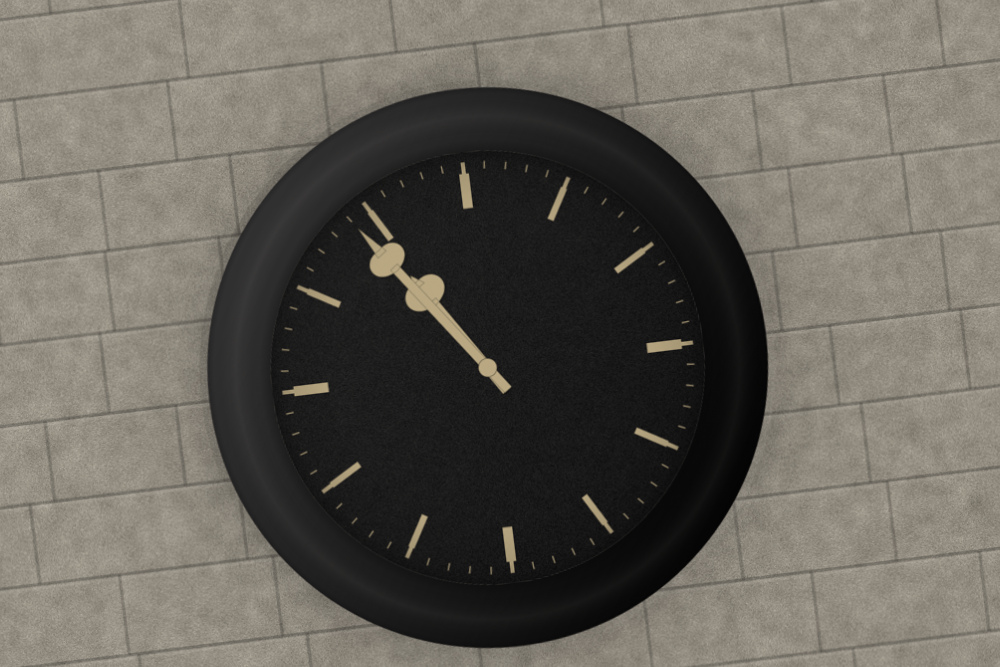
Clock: 10:54
